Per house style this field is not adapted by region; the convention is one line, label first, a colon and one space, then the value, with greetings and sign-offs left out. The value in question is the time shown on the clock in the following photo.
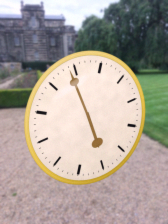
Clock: 4:54
